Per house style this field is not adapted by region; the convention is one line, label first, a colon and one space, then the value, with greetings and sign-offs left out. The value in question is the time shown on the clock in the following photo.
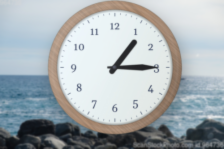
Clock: 1:15
